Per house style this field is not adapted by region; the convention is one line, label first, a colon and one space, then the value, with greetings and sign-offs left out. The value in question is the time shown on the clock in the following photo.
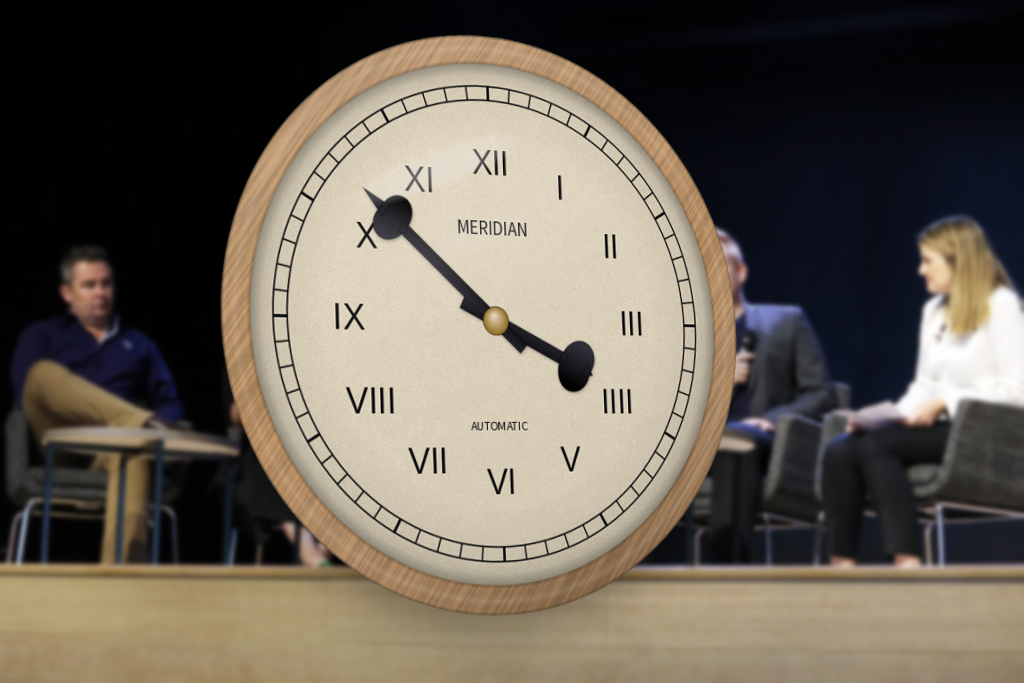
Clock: 3:52
